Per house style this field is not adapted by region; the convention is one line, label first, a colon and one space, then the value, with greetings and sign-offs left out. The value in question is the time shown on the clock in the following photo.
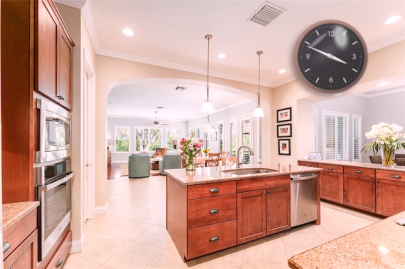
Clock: 3:49
